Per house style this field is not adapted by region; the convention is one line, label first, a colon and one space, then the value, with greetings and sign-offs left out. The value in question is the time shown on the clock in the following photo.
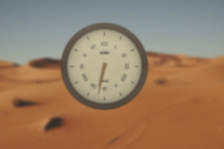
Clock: 6:32
